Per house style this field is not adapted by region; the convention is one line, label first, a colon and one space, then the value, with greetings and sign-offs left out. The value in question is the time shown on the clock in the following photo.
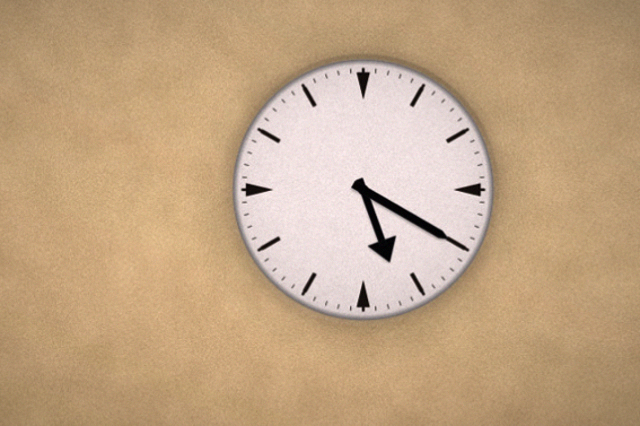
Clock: 5:20
